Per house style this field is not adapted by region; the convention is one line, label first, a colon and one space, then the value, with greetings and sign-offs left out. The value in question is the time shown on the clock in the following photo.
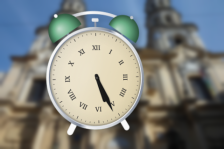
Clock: 5:26
